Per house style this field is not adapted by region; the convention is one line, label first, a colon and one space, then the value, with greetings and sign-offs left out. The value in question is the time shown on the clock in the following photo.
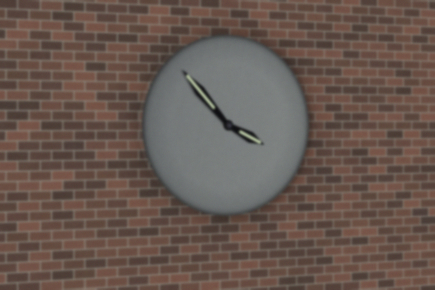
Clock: 3:53
